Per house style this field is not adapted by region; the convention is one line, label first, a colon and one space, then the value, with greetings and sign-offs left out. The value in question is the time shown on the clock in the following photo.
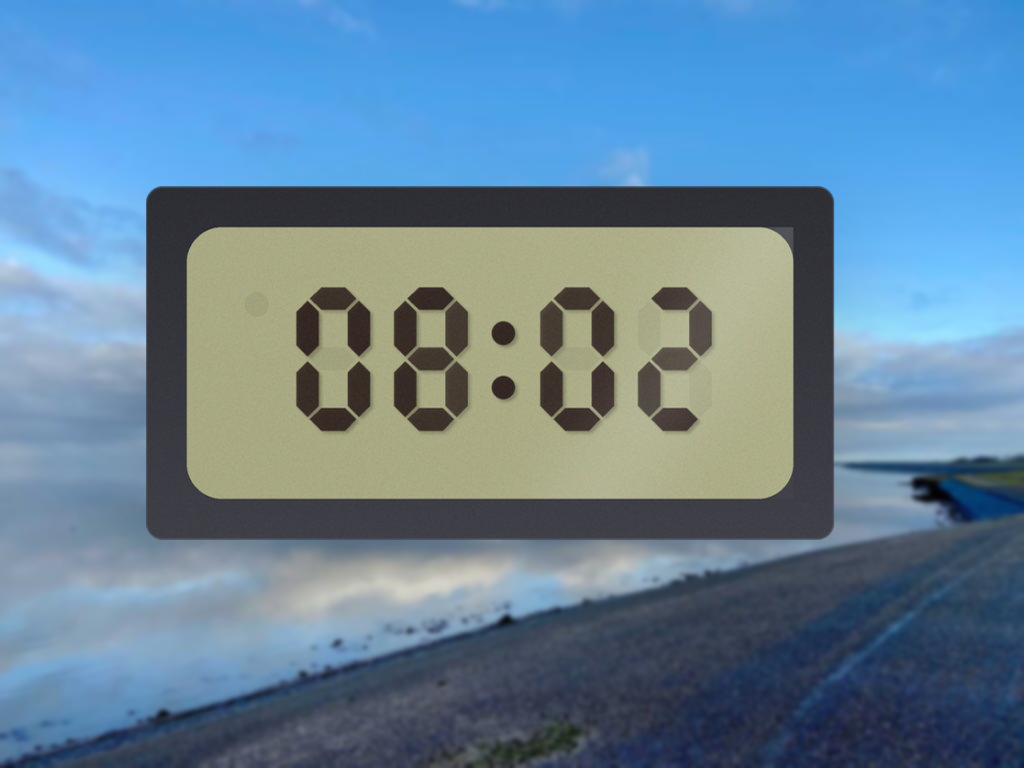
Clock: 8:02
